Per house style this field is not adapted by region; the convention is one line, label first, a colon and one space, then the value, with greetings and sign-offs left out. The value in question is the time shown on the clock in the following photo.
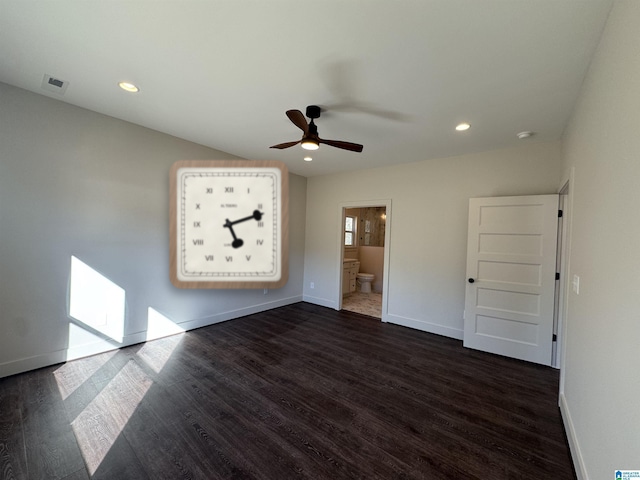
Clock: 5:12
